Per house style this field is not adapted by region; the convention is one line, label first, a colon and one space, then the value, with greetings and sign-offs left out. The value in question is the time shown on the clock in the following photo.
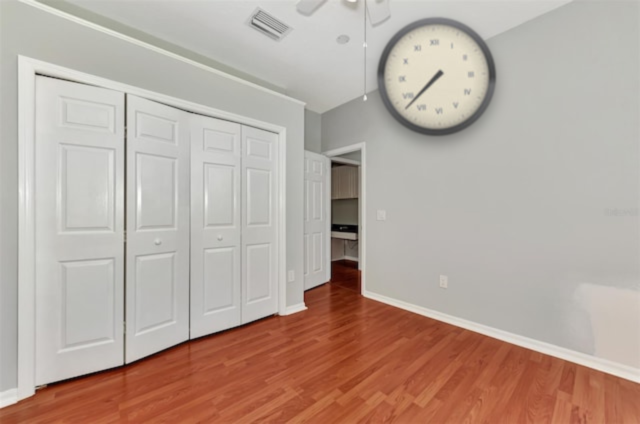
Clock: 7:38
